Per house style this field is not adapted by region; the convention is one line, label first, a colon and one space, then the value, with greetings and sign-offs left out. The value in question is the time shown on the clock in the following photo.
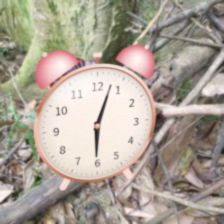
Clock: 6:03
